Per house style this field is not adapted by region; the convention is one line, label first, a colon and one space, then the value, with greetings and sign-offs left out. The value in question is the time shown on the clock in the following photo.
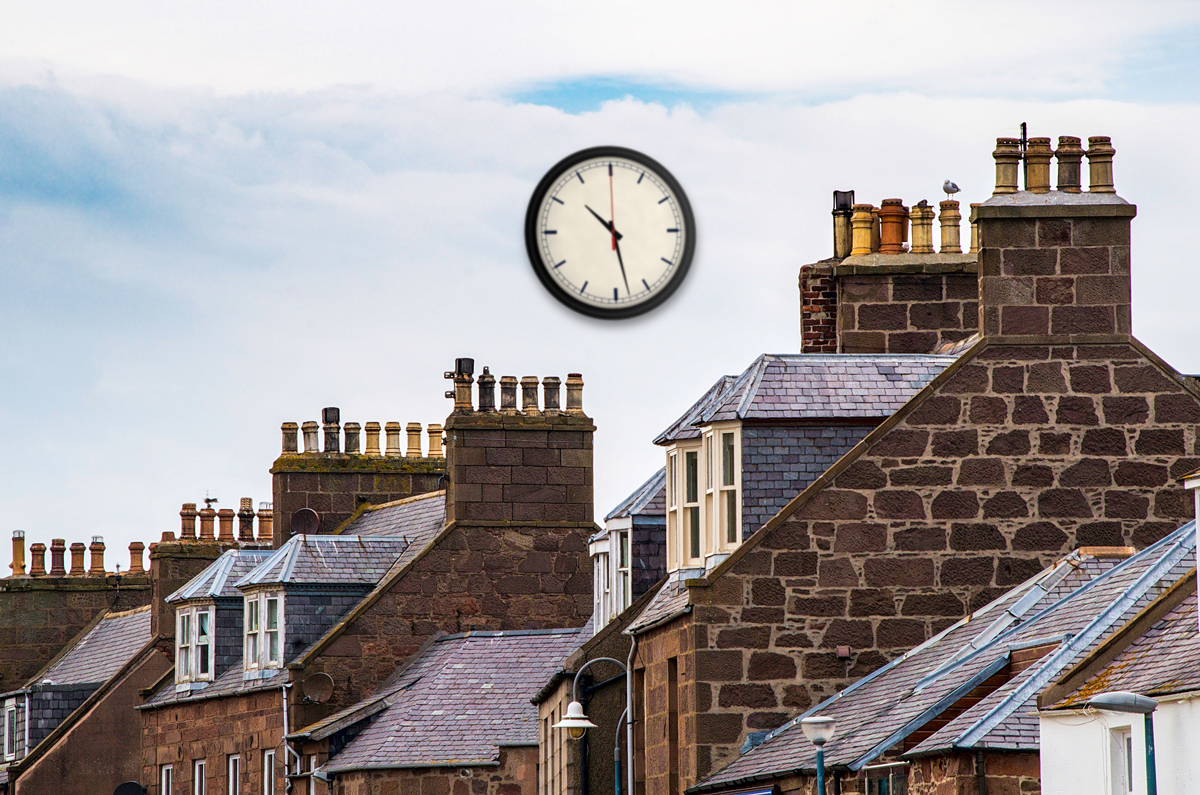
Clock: 10:28:00
